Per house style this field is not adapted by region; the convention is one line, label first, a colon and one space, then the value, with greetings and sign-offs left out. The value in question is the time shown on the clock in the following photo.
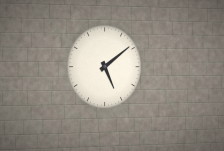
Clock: 5:09
